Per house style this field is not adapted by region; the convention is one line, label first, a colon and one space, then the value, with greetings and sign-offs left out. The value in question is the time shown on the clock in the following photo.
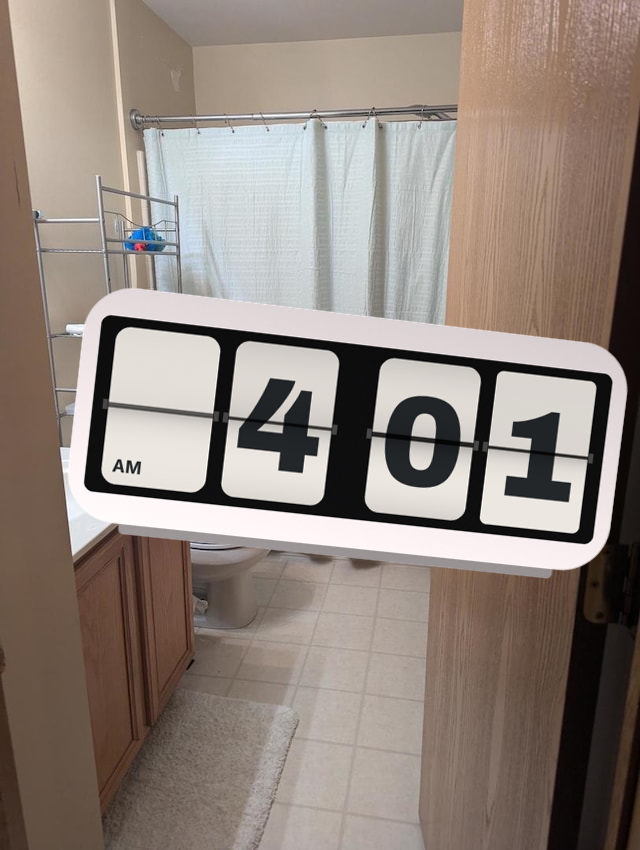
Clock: 4:01
